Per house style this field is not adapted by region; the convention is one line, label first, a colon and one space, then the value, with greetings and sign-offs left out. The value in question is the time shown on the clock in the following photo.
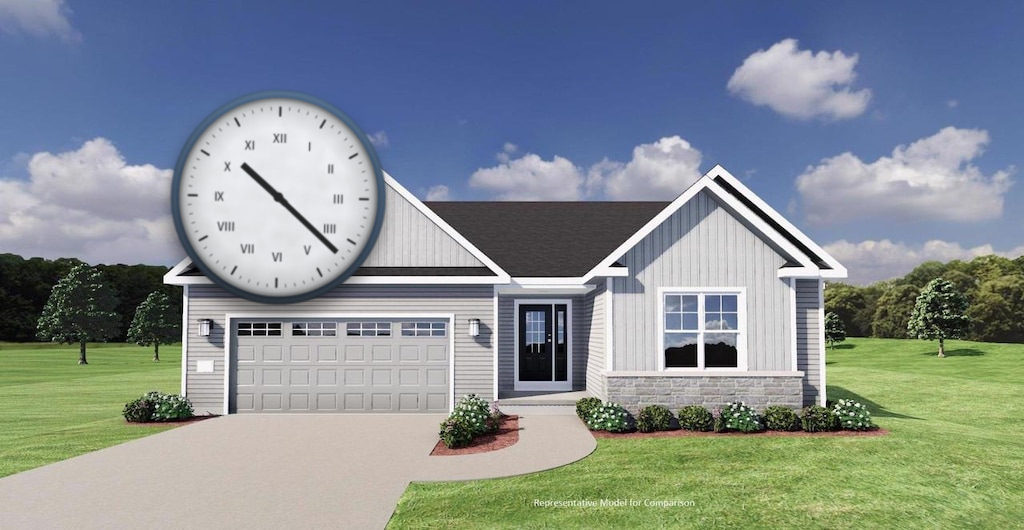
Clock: 10:22
